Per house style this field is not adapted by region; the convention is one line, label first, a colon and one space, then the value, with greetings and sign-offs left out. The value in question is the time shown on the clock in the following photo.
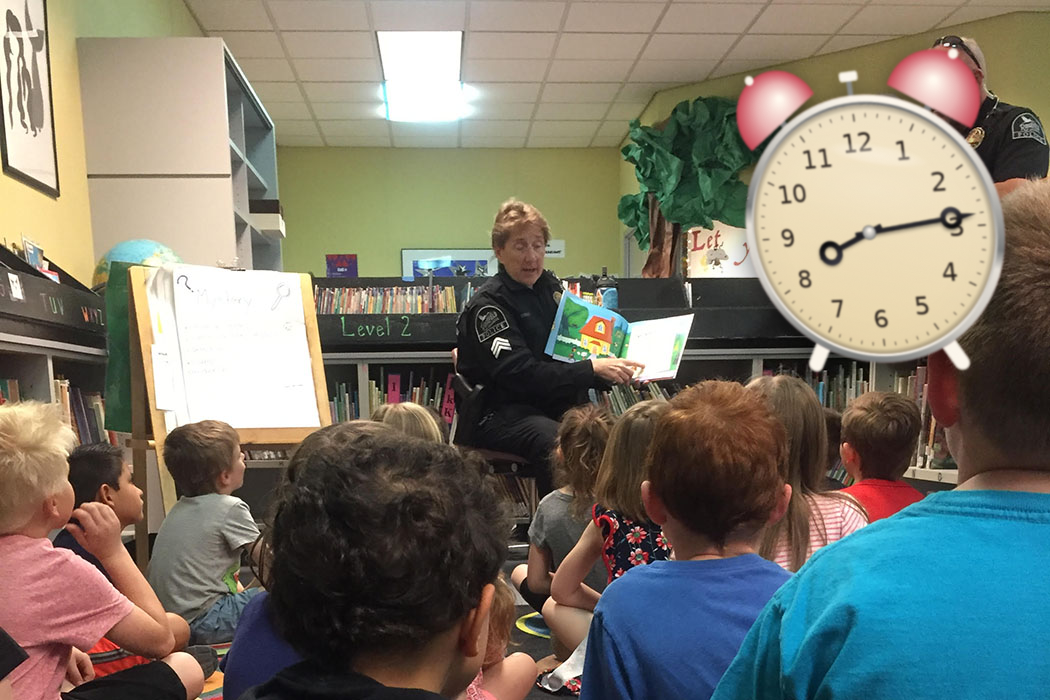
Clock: 8:14
